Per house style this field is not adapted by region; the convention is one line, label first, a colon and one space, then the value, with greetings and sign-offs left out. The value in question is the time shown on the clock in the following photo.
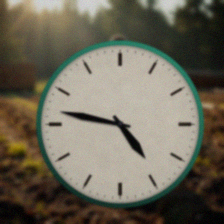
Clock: 4:47
